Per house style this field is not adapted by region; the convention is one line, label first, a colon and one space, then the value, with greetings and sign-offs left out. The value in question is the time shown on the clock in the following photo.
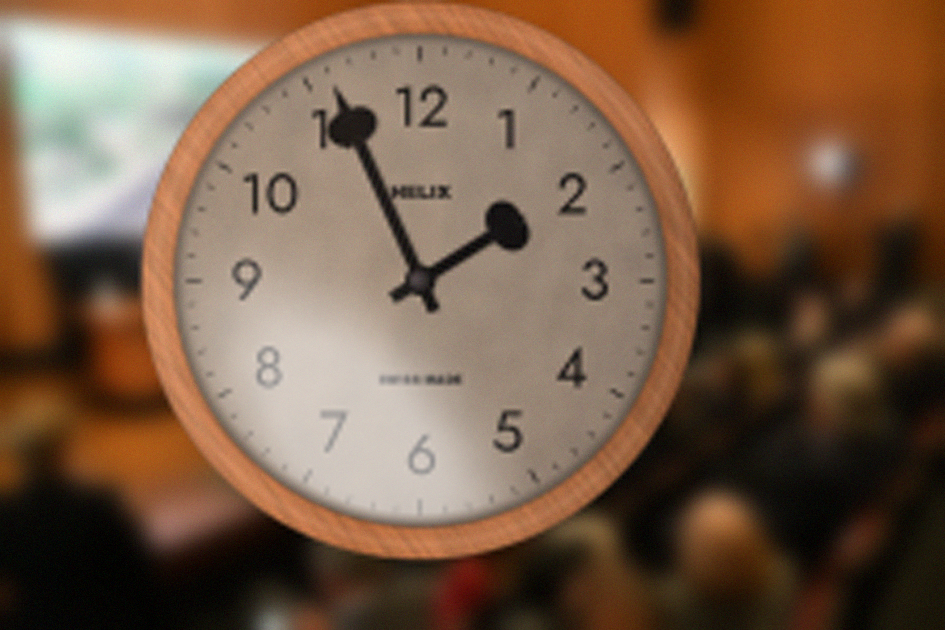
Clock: 1:56
